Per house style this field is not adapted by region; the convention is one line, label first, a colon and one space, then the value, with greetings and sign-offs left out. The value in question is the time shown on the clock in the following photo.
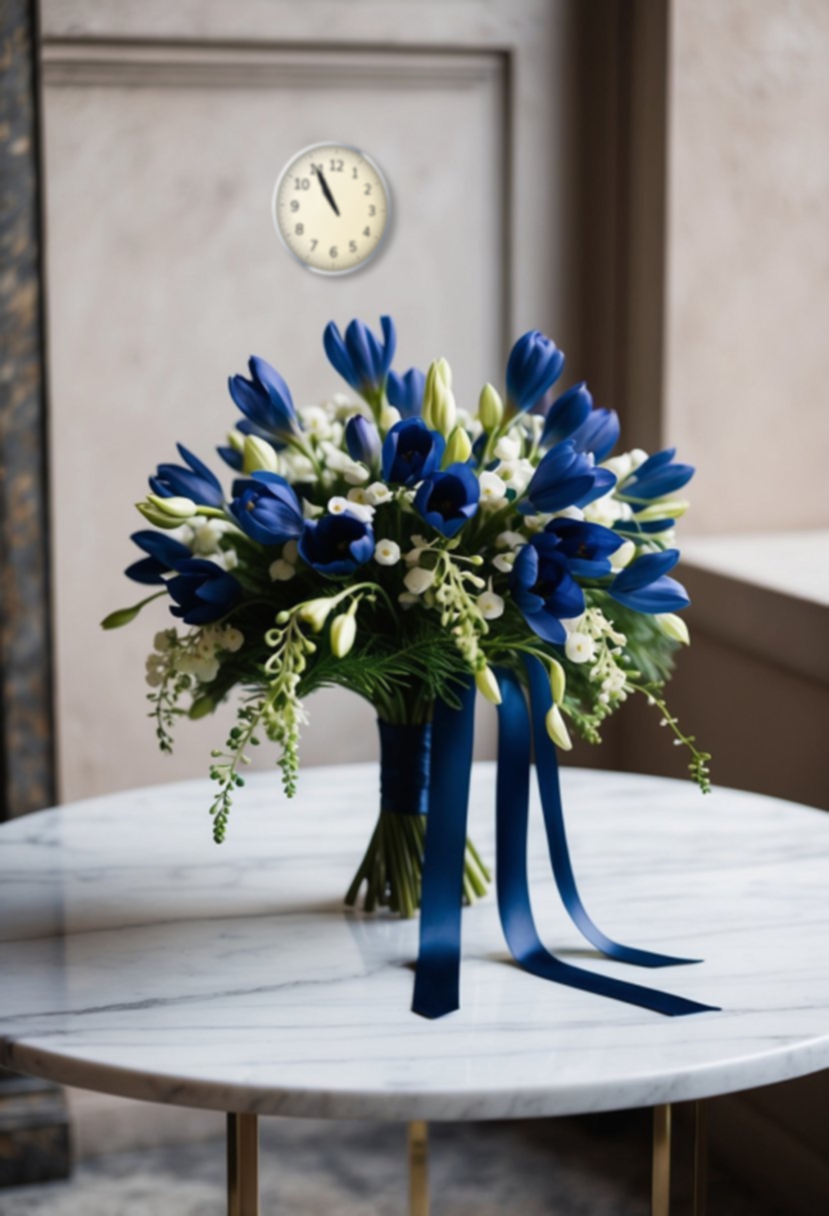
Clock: 10:55
